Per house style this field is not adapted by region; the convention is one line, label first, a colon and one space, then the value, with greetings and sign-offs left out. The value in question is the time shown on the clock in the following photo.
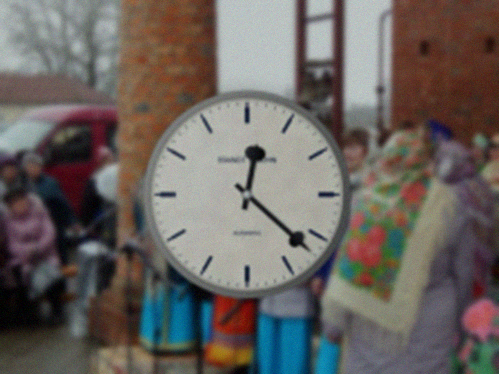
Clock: 12:22
